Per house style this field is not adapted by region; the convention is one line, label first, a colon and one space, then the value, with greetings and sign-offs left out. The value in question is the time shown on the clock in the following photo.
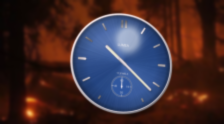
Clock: 10:22
